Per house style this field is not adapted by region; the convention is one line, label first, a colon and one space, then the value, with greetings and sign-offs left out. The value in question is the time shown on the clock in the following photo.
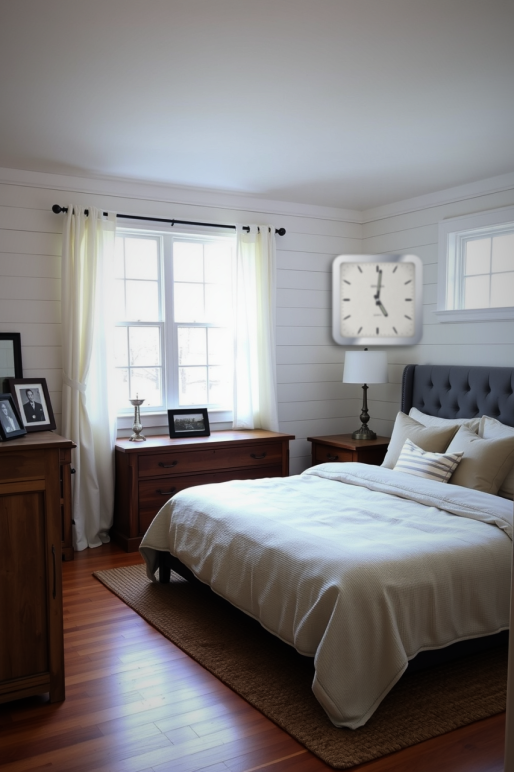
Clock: 5:01
